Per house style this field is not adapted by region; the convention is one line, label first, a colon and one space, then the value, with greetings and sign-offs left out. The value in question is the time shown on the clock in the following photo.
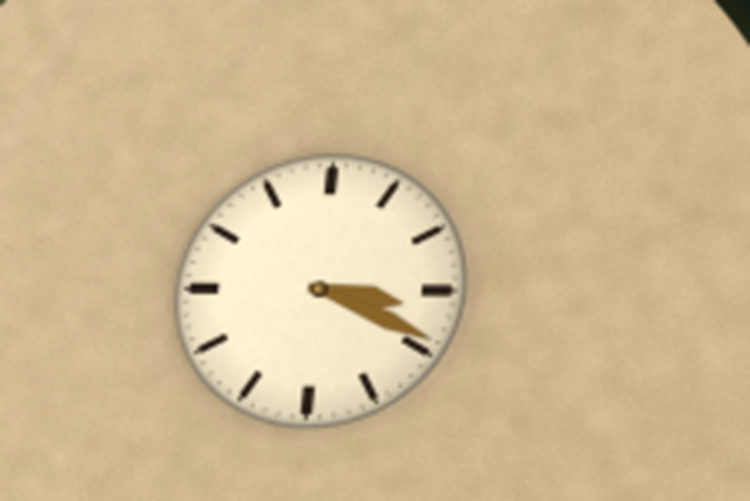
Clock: 3:19
